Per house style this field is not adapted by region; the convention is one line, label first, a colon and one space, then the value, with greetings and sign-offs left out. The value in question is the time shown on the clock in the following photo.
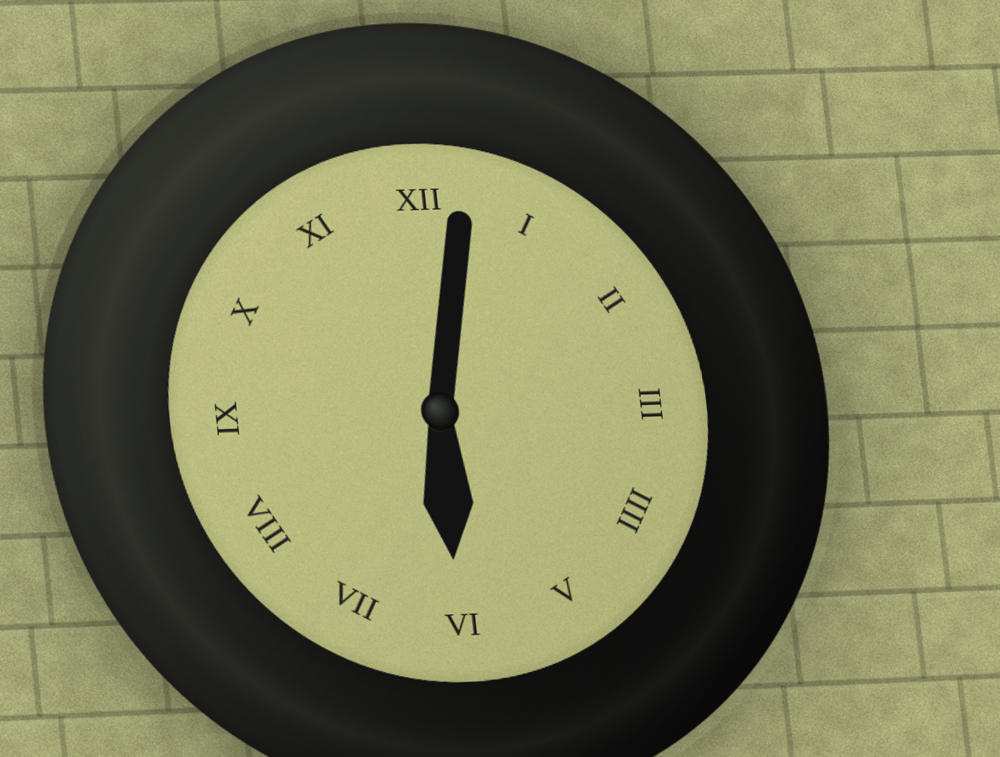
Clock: 6:02
